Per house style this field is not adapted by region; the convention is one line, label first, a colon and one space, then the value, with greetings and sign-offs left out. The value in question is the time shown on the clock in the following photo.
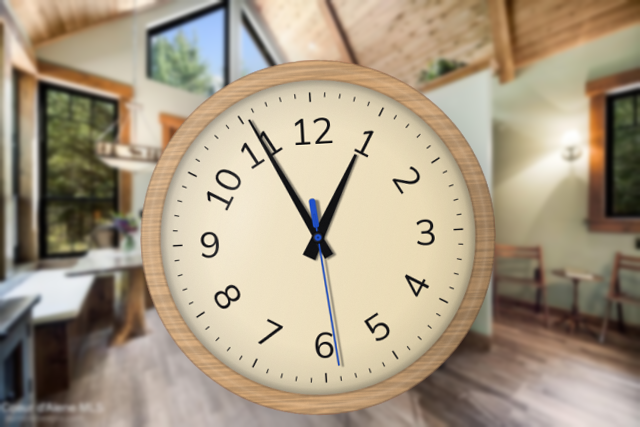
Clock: 12:55:29
